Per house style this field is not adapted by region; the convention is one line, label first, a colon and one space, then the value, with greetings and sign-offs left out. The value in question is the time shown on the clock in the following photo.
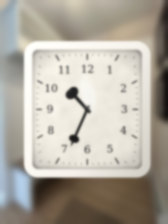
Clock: 10:34
